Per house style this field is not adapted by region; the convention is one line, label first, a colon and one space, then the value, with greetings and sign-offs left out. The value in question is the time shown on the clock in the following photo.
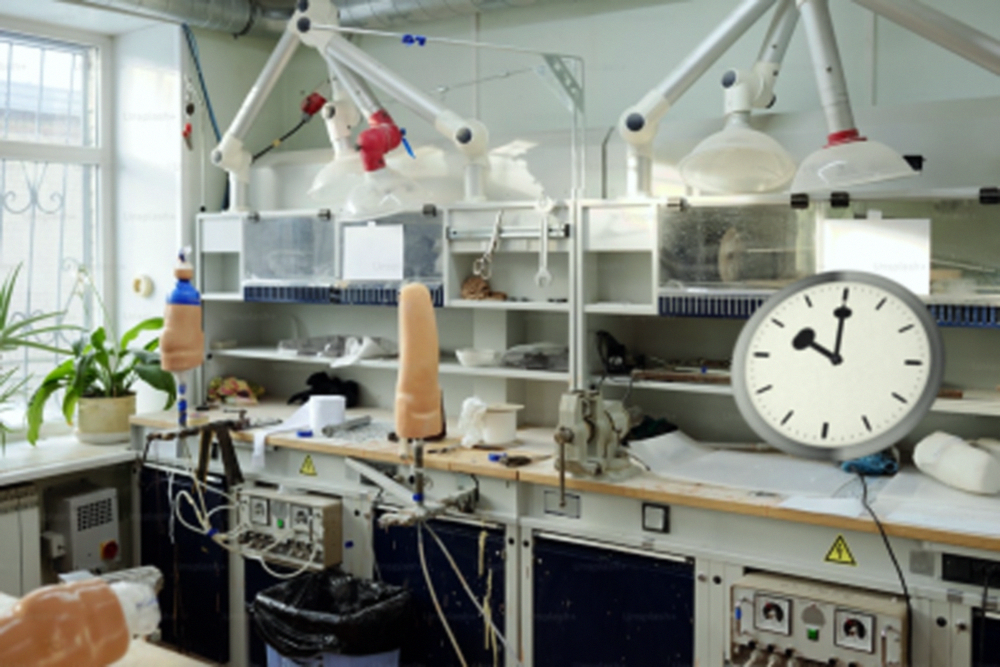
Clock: 10:00
